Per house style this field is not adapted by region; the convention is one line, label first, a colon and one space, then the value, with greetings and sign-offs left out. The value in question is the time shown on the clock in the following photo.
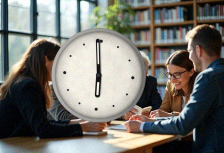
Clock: 5:59
